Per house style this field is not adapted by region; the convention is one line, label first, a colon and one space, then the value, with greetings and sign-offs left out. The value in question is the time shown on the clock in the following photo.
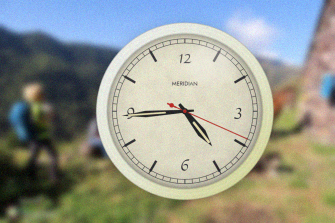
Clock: 4:44:19
